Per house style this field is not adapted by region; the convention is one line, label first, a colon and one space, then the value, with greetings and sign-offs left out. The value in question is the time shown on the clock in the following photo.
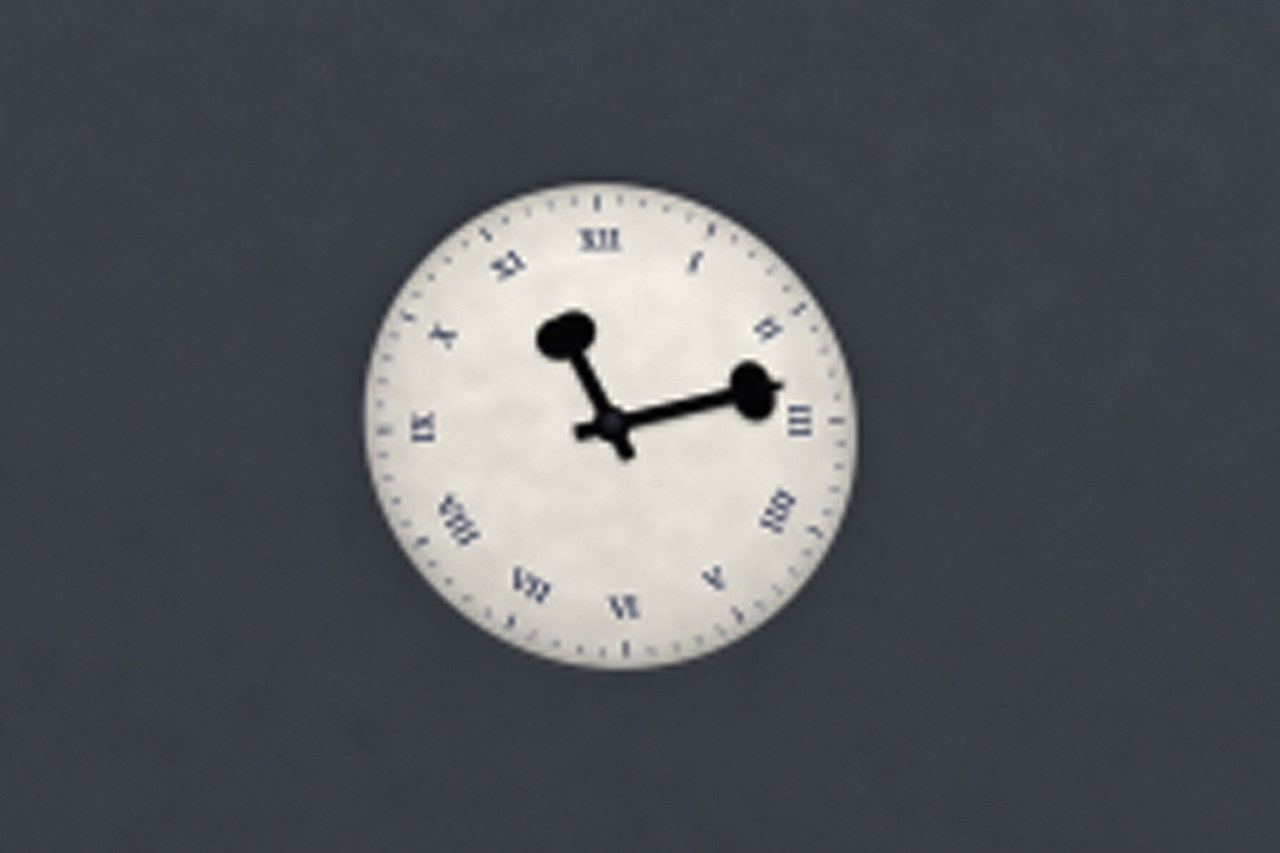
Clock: 11:13
